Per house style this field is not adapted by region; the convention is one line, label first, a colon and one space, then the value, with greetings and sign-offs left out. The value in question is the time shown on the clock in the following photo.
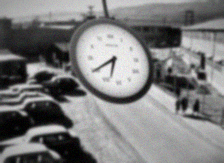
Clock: 6:40
